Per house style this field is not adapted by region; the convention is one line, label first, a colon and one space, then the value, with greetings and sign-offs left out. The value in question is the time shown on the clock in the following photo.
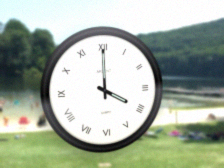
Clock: 4:00
